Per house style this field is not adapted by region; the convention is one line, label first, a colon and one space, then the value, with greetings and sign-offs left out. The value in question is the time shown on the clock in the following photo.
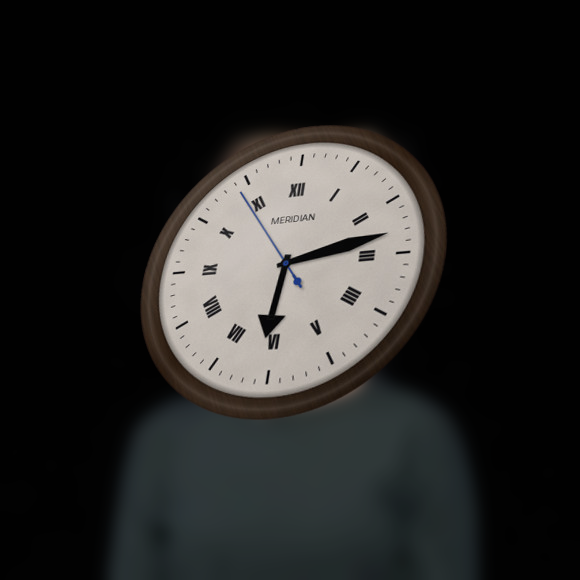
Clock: 6:12:54
